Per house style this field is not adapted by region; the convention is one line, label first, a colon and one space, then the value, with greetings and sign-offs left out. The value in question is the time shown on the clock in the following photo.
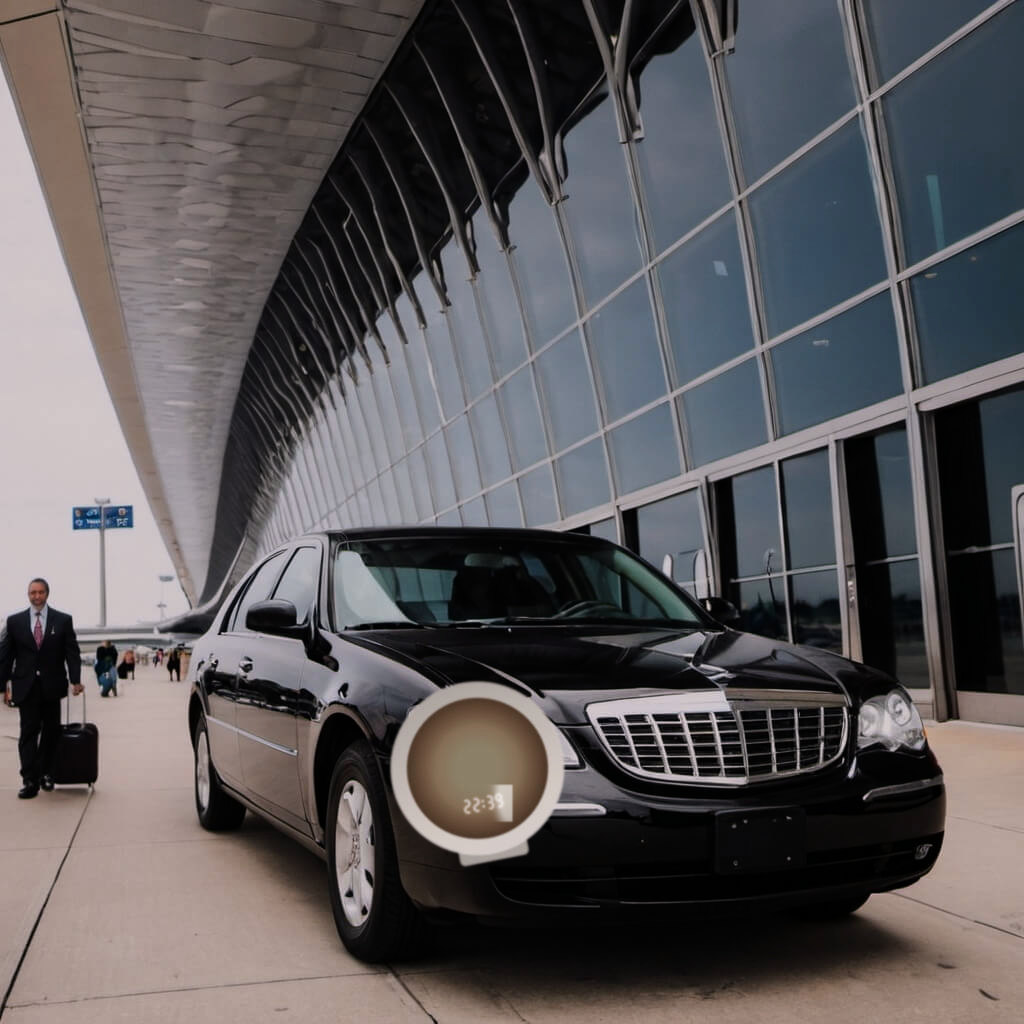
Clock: 22:39
